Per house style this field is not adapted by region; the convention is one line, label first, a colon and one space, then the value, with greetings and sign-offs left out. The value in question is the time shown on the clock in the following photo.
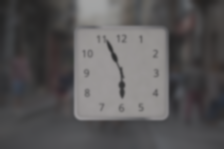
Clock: 5:56
